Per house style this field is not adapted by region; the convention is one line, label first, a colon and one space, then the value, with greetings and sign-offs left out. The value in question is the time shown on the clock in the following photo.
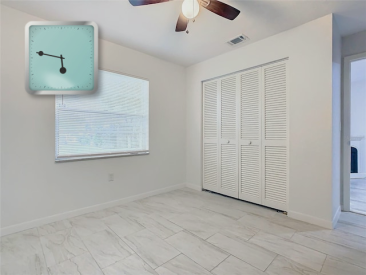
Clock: 5:47
